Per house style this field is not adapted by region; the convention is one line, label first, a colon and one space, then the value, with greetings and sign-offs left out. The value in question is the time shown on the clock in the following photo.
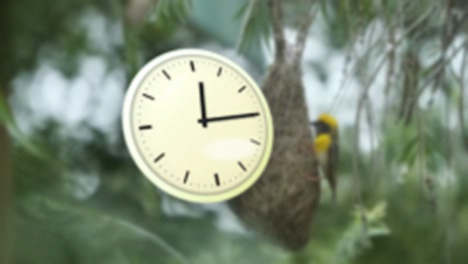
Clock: 12:15
